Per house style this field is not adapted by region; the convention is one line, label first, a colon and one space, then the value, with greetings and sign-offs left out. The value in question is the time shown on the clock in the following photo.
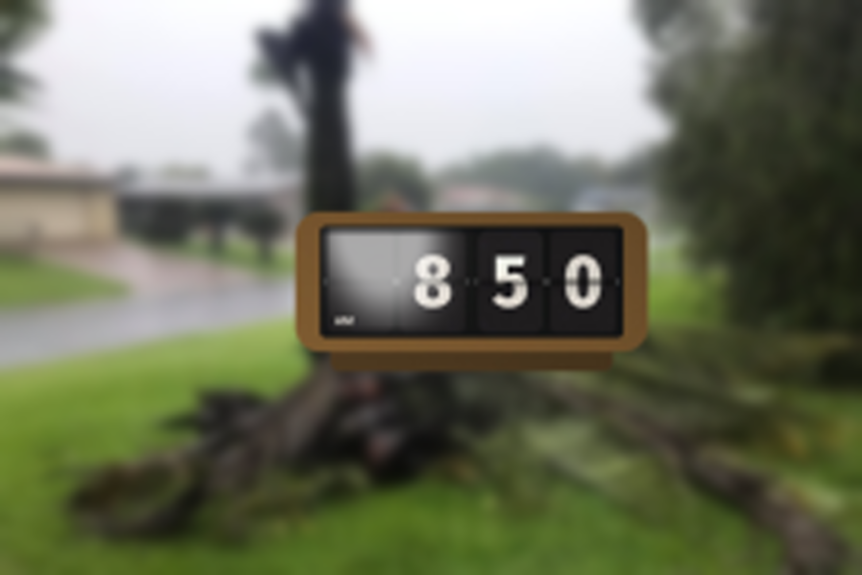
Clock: 8:50
